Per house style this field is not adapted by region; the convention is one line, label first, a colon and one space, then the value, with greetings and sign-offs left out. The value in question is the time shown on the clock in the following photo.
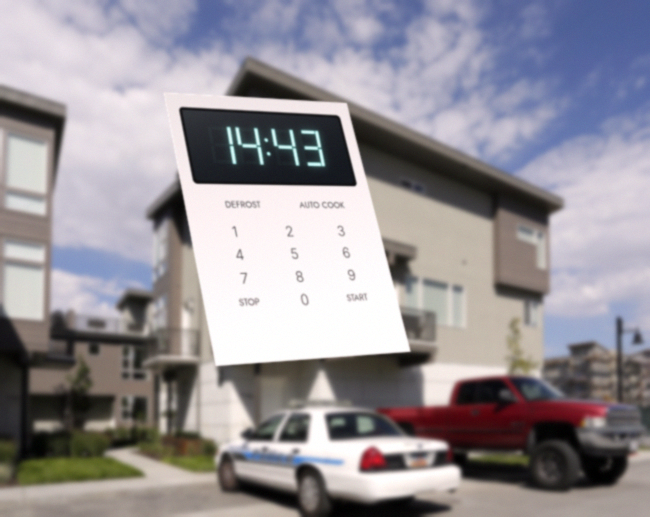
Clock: 14:43
